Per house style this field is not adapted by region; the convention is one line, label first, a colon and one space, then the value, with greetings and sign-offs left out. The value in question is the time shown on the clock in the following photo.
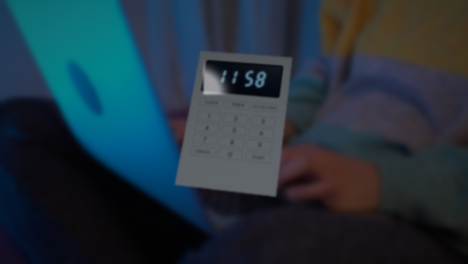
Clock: 11:58
